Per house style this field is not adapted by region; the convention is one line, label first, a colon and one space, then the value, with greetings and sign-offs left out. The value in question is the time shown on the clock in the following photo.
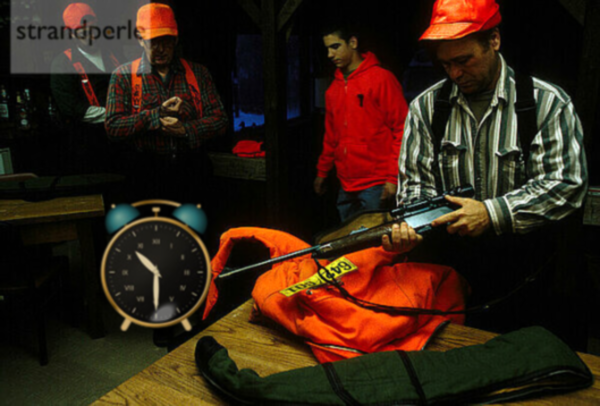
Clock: 10:30
